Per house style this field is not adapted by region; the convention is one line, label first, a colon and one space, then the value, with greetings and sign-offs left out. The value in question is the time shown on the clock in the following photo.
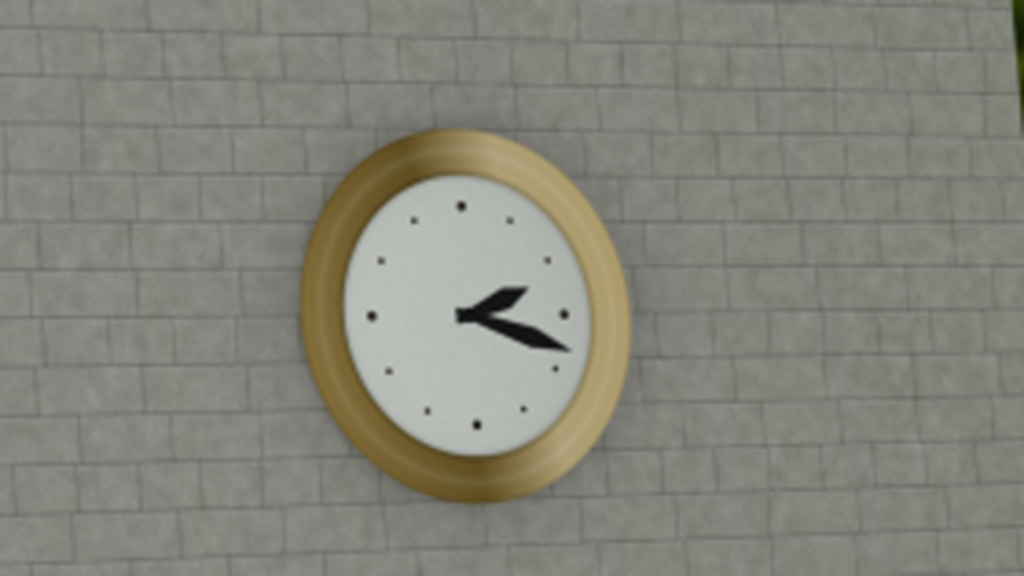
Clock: 2:18
